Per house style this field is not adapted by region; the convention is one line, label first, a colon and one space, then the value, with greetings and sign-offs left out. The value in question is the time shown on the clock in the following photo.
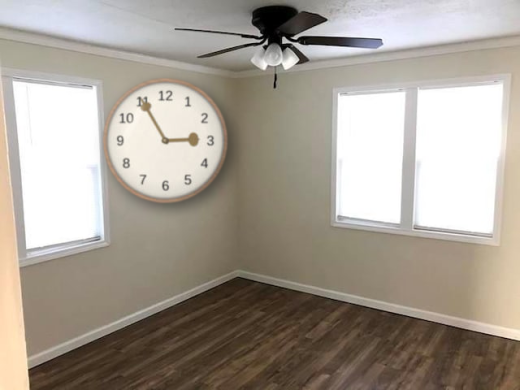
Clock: 2:55
